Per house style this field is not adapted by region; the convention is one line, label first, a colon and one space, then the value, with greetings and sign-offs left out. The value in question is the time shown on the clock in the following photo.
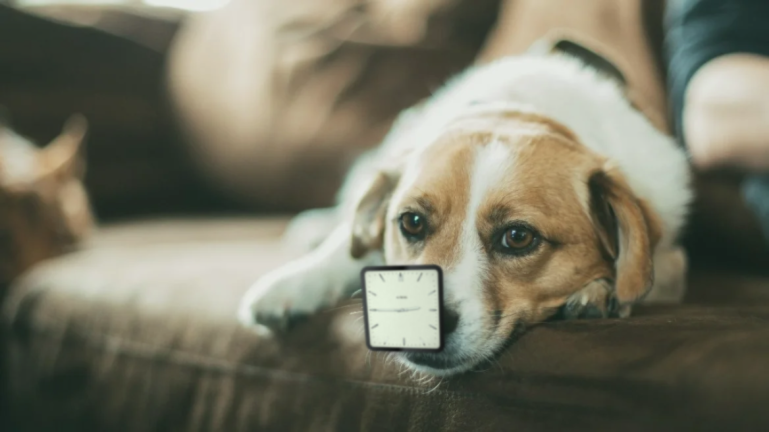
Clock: 2:45
